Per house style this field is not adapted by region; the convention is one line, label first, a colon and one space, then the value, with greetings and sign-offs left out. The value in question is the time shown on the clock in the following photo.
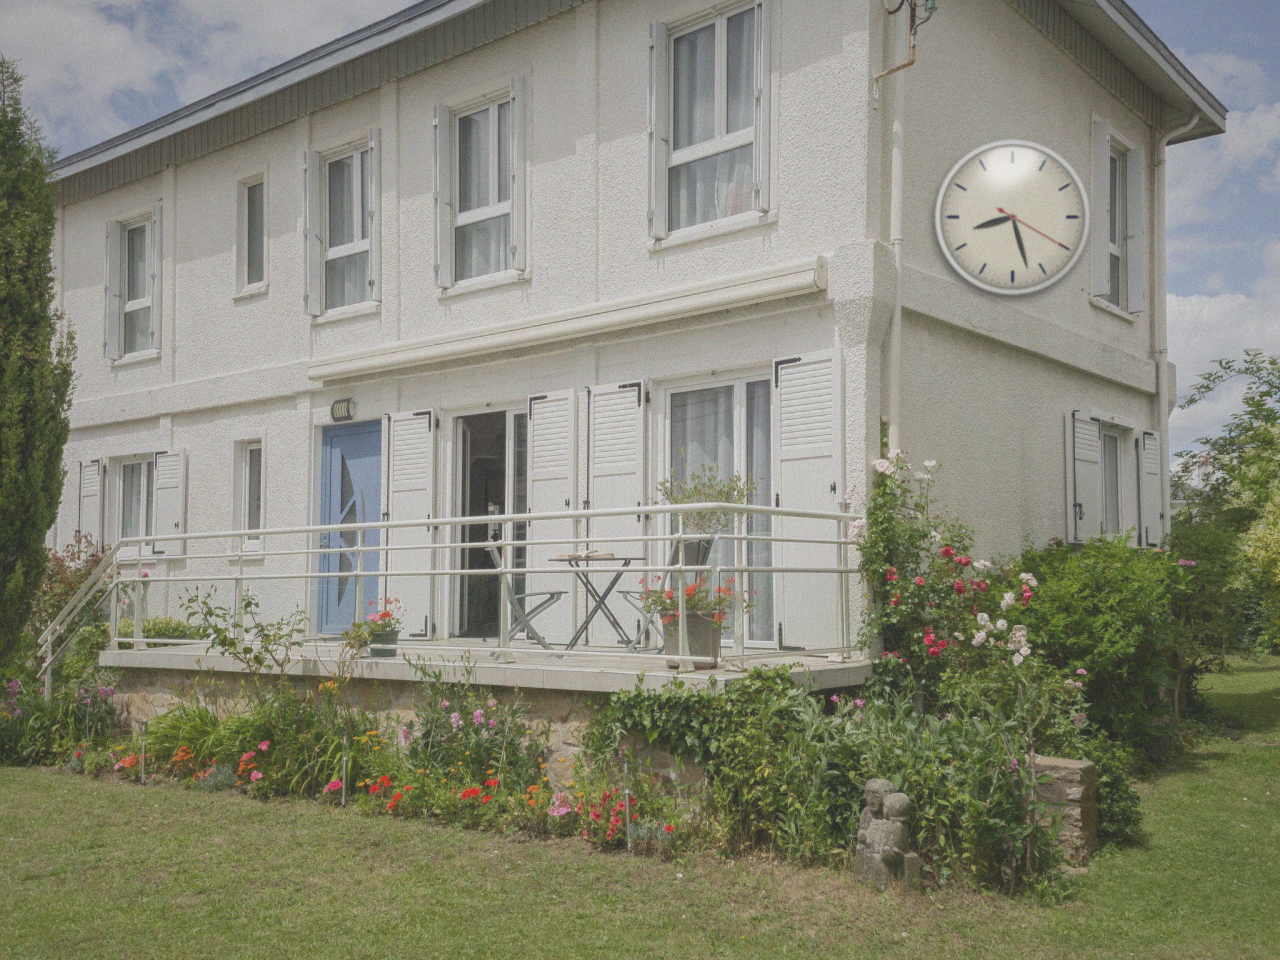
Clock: 8:27:20
